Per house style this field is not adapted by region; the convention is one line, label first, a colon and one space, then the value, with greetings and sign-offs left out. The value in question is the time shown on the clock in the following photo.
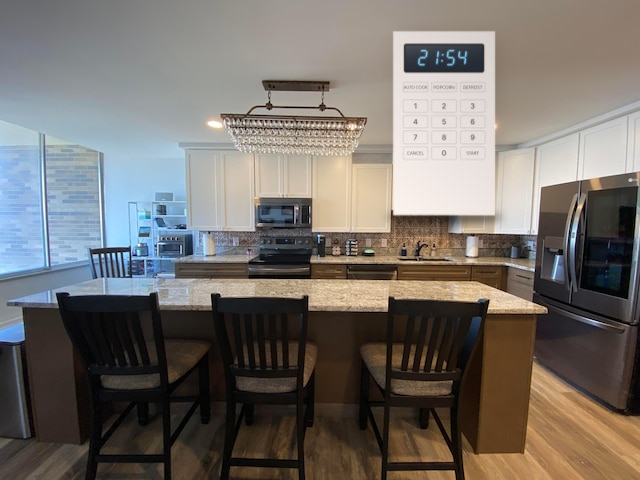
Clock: 21:54
